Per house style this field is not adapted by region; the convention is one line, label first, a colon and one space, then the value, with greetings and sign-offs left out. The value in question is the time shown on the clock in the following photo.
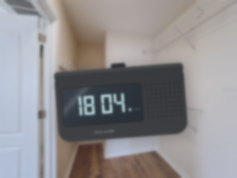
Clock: 18:04
